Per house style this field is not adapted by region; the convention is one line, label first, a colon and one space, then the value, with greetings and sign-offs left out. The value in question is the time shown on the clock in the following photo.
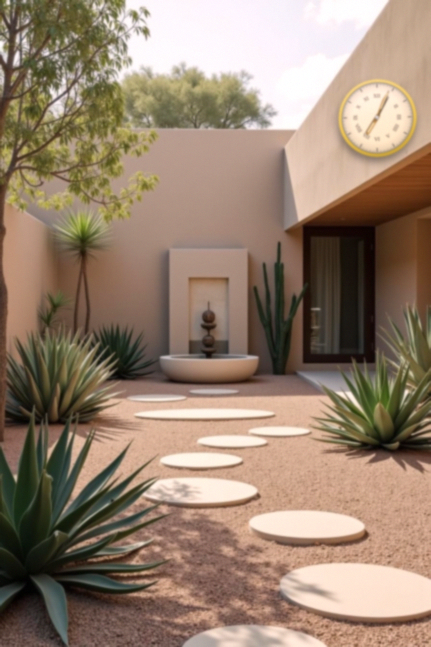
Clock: 7:04
